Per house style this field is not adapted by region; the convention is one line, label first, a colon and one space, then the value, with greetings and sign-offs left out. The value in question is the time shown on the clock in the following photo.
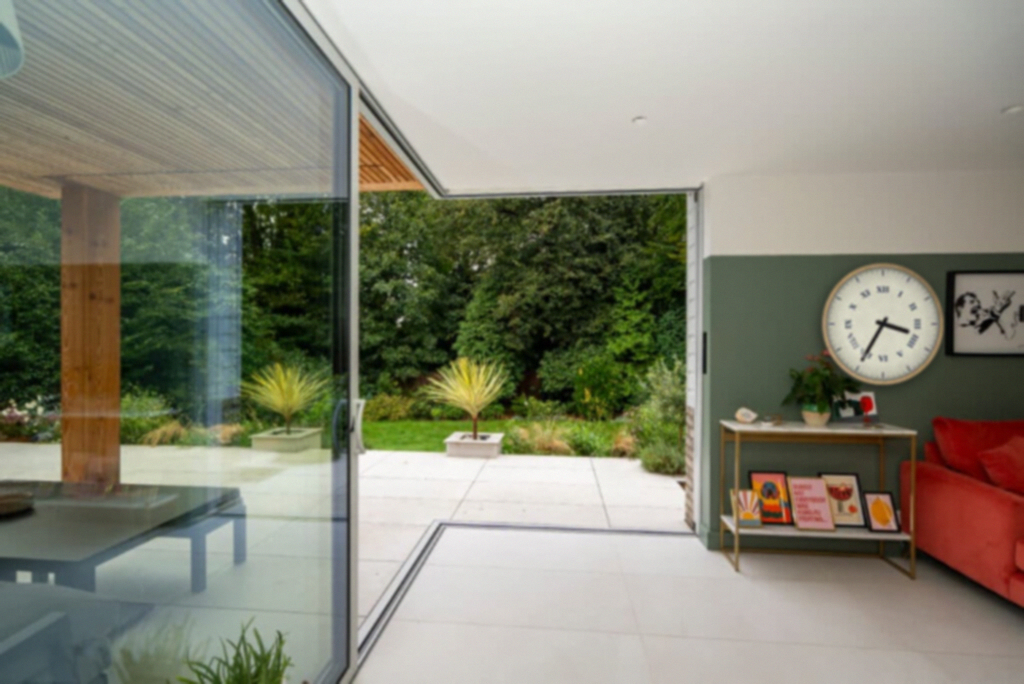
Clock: 3:35
